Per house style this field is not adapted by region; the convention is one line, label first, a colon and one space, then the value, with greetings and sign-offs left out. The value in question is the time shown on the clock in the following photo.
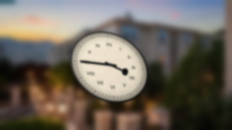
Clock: 3:45
